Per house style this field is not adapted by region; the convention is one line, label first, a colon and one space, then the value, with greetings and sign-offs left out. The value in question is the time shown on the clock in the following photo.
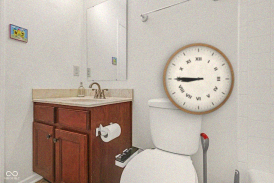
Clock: 8:45
